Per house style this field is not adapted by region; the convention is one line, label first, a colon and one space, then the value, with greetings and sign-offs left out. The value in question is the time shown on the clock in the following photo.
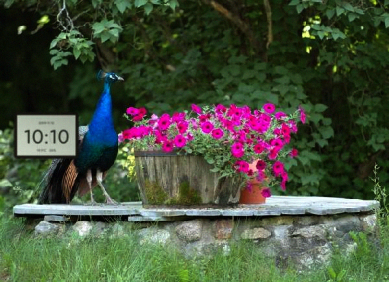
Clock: 10:10
